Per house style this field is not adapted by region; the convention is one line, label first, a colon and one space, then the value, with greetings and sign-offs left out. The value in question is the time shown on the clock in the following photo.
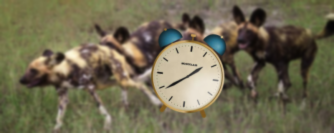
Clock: 1:39
